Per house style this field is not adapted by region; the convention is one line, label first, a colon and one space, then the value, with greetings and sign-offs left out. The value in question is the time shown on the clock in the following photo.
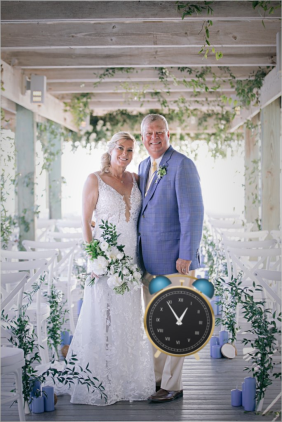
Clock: 12:54
